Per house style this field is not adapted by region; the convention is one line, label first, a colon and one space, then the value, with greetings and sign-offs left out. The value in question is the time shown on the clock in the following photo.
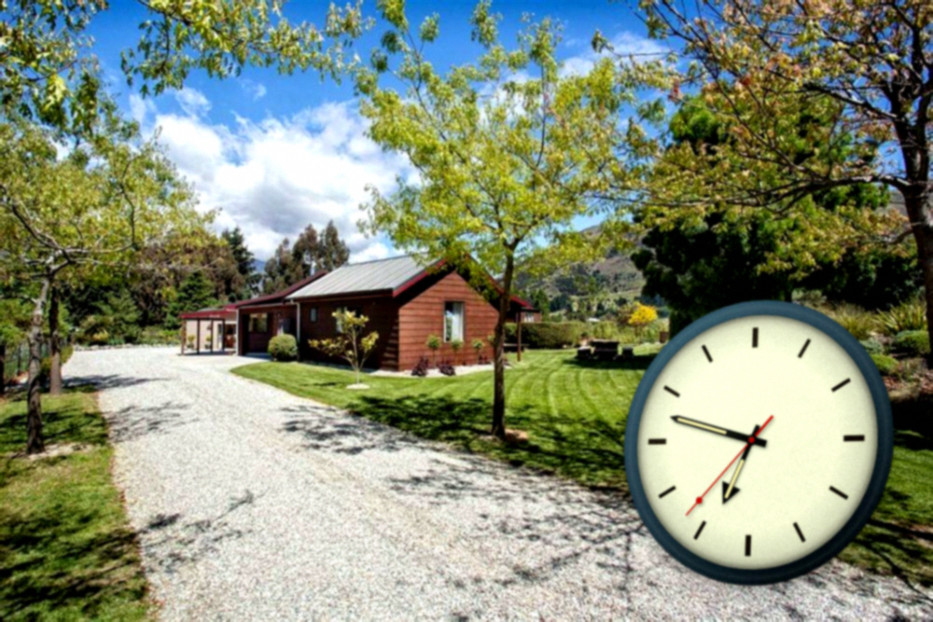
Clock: 6:47:37
